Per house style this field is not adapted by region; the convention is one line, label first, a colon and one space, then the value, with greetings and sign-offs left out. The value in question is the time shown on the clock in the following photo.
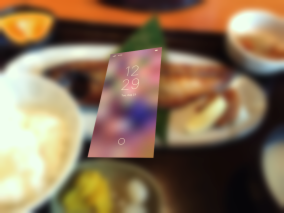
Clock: 12:29
